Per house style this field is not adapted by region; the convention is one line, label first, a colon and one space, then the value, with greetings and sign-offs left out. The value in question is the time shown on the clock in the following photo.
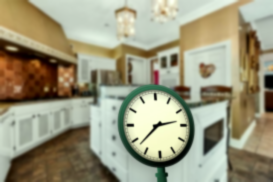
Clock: 2:38
